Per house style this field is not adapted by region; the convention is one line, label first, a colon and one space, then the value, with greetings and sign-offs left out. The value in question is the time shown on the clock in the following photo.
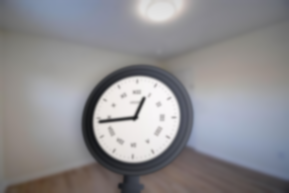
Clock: 12:44
